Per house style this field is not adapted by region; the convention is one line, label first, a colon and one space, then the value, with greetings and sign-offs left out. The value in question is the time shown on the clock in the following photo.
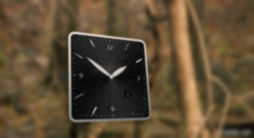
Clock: 1:51
